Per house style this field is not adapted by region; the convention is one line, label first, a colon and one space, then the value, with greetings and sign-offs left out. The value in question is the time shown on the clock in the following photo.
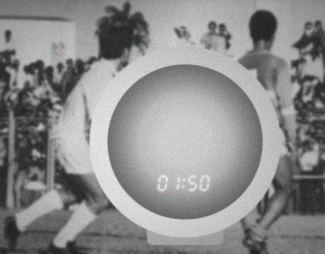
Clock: 1:50
